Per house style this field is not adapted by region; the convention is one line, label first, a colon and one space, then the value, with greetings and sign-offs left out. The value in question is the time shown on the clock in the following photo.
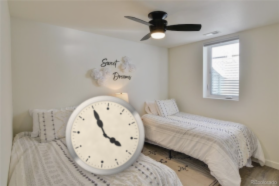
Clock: 3:55
